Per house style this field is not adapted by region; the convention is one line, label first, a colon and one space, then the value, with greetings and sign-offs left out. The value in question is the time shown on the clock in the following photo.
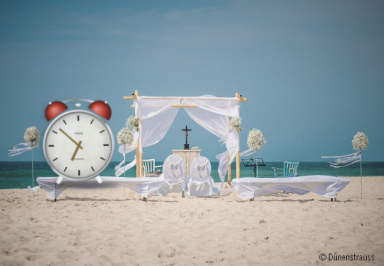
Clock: 6:52
